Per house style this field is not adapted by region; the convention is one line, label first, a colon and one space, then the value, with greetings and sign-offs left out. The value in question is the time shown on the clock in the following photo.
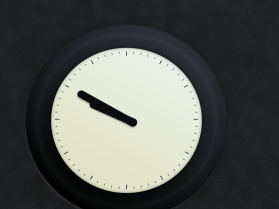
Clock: 9:50
